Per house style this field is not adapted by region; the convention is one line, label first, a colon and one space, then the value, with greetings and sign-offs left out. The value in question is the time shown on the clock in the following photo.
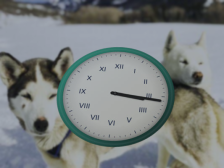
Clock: 3:16
